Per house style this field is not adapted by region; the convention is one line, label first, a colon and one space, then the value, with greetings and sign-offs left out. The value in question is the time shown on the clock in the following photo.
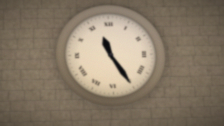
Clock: 11:25
